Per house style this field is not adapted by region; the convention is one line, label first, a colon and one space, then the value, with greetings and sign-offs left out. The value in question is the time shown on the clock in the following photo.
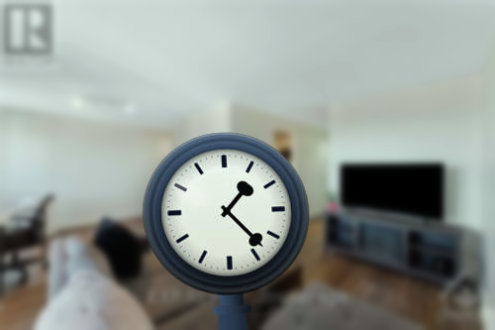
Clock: 1:23
